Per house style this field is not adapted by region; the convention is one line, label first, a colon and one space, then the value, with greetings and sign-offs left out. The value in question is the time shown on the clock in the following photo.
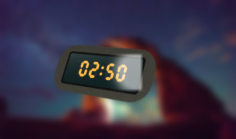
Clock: 2:50
